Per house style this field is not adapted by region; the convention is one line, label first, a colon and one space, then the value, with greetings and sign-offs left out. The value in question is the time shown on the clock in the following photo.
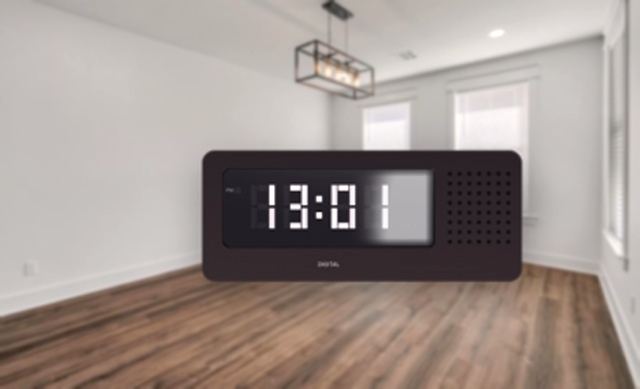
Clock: 13:01
